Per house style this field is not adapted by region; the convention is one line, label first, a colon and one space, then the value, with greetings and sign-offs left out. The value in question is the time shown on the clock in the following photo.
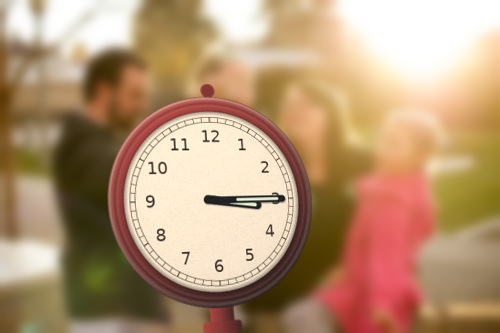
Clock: 3:15
